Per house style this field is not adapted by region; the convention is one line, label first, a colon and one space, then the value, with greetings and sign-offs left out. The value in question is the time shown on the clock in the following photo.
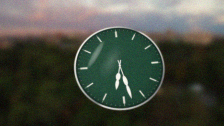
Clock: 6:28
